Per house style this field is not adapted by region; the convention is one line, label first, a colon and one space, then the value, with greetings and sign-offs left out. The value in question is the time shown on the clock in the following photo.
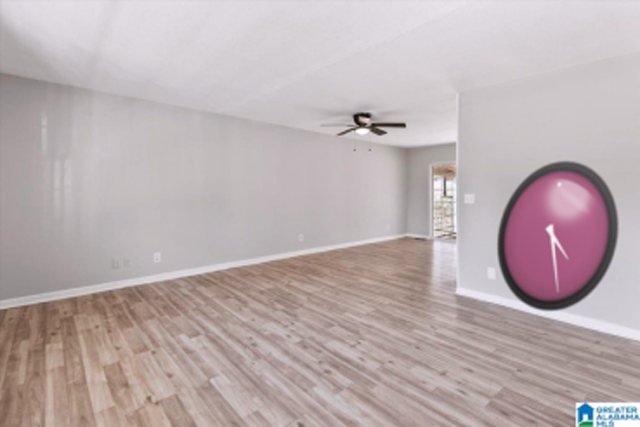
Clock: 4:27
